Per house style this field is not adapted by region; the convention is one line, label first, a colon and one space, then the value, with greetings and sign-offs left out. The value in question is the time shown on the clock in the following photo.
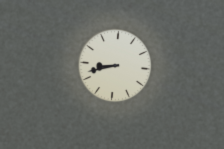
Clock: 8:42
